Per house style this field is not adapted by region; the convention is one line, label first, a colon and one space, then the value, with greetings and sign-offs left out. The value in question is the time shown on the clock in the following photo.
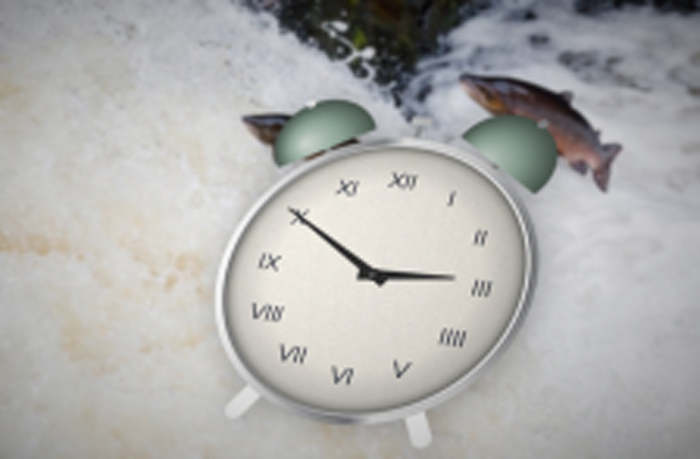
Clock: 2:50
